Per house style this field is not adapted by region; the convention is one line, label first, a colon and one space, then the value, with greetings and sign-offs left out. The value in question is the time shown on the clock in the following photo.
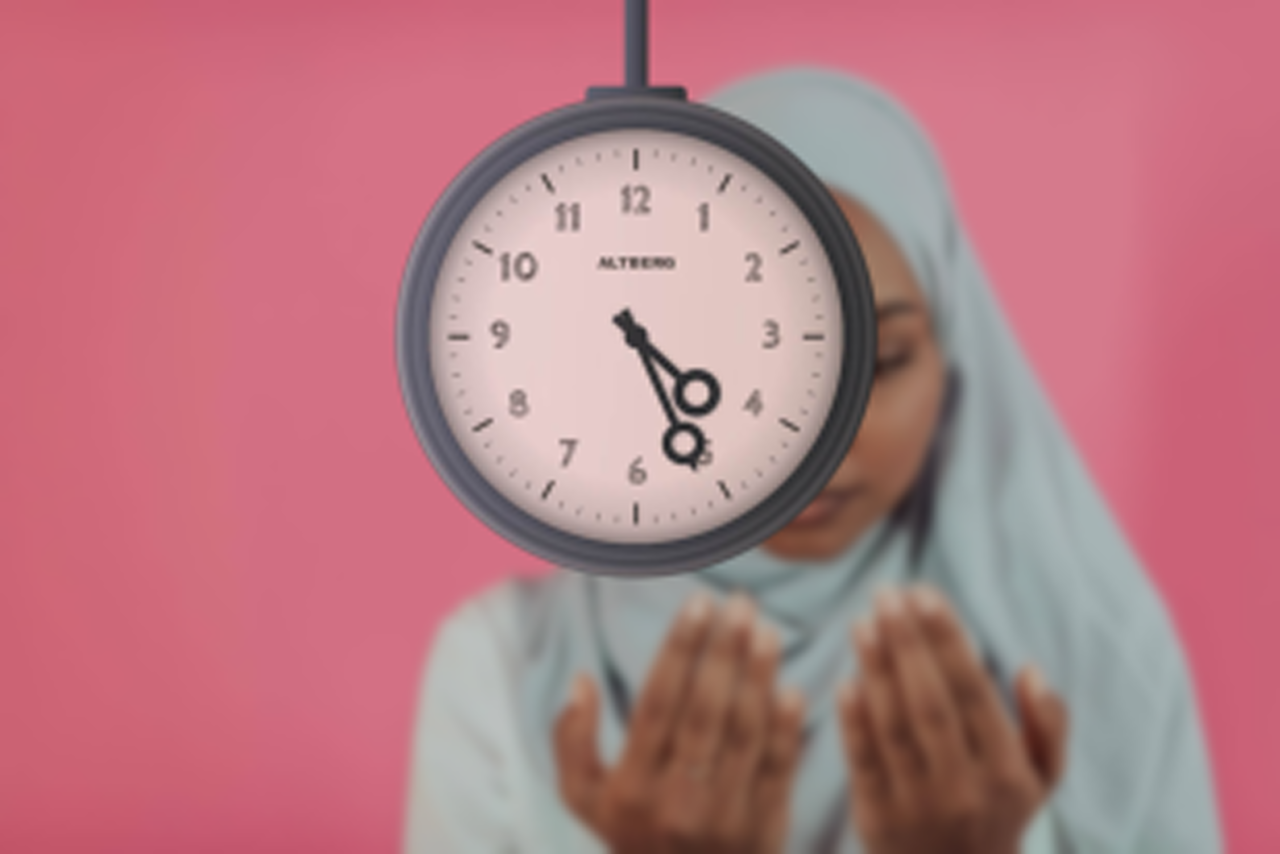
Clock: 4:26
